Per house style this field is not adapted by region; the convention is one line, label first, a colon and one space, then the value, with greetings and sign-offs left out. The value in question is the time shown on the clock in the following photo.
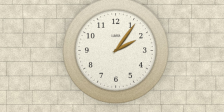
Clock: 2:06
